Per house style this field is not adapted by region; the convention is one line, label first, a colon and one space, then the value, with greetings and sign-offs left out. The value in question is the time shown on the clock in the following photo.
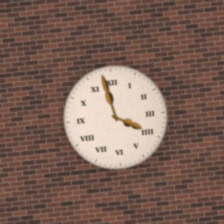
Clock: 3:58
